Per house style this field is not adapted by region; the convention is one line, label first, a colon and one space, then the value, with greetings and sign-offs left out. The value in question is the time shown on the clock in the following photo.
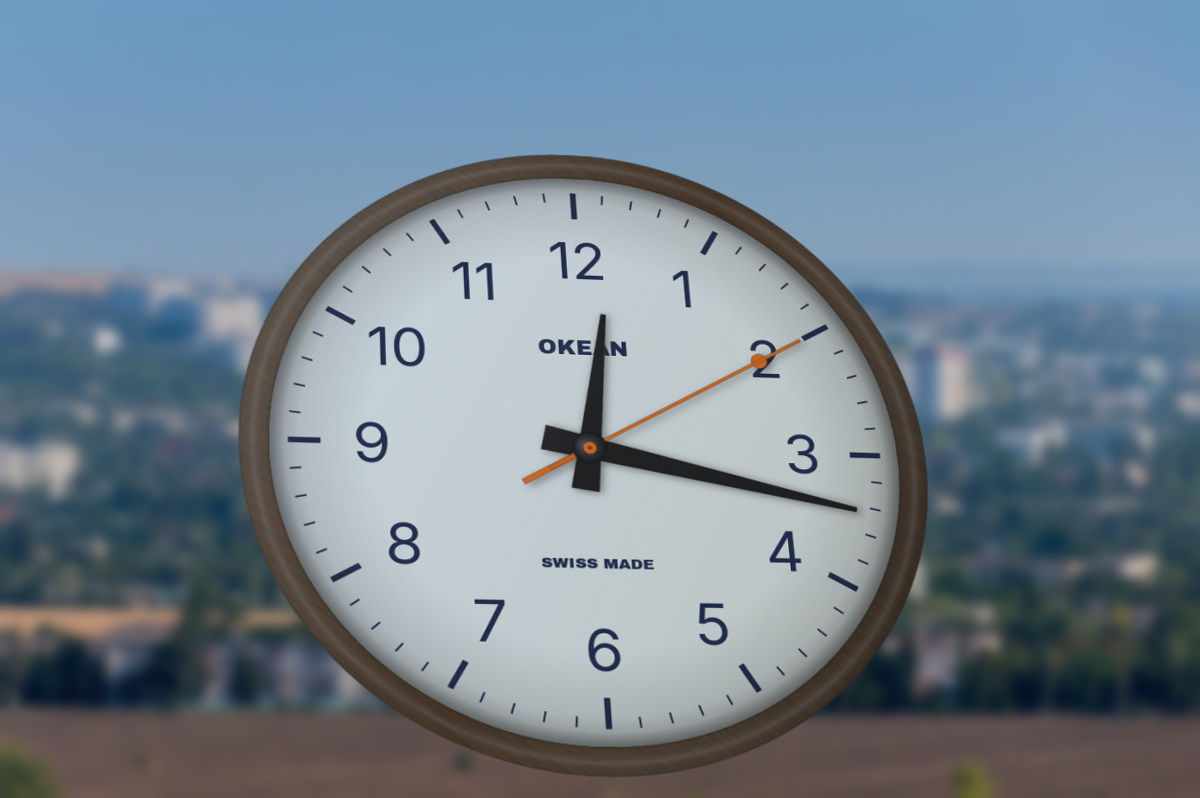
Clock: 12:17:10
